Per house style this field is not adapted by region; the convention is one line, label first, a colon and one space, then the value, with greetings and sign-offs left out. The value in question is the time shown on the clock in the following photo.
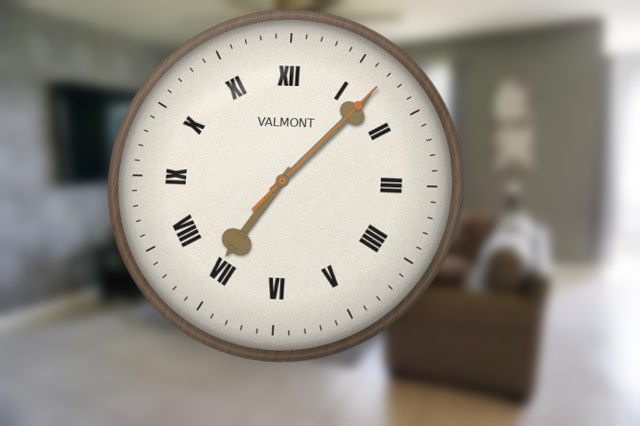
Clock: 7:07:07
